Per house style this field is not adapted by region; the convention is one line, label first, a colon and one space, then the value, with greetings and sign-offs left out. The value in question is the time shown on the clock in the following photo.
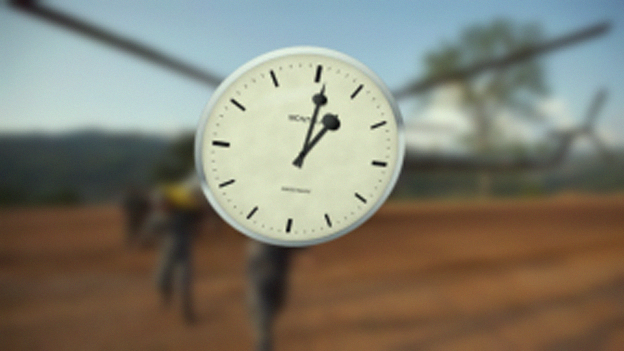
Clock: 1:01
